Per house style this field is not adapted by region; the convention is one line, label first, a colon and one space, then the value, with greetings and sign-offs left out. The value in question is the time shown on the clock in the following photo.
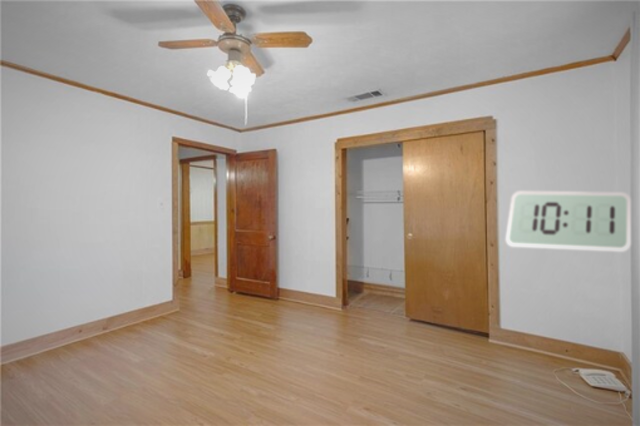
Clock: 10:11
